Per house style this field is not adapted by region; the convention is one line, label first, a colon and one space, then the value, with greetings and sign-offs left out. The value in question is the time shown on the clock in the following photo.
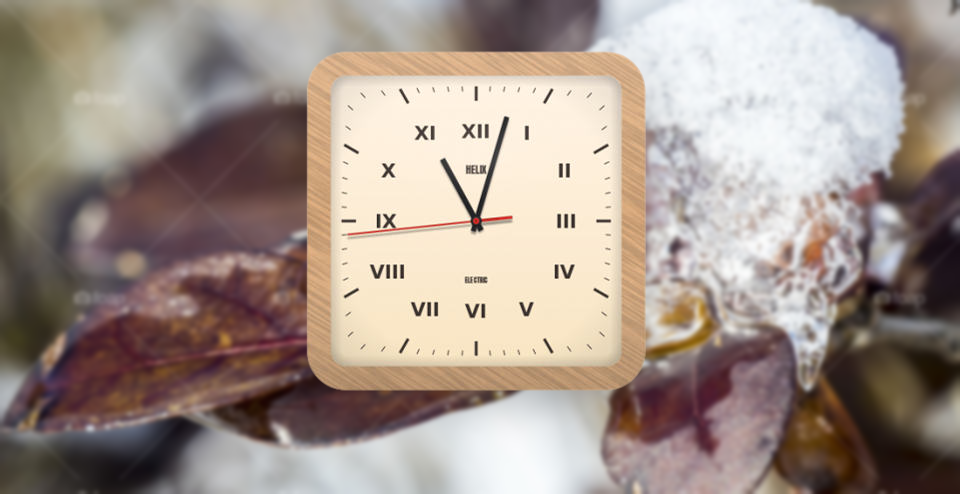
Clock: 11:02:44
